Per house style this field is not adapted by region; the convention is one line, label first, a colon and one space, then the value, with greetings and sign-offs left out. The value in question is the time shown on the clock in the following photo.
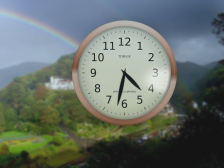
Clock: 4:32
